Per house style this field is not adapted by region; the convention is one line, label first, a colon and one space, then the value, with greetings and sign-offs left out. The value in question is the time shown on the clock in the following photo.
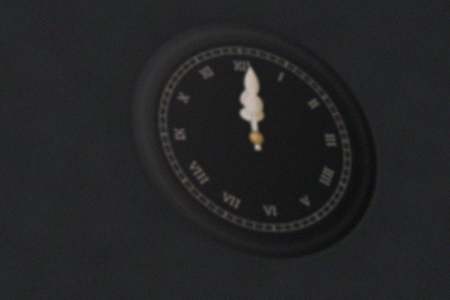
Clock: 12:01
